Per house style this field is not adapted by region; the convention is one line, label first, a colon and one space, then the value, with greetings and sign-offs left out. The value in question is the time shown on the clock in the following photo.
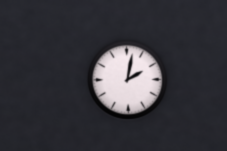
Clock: 2:02
